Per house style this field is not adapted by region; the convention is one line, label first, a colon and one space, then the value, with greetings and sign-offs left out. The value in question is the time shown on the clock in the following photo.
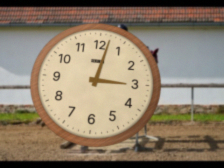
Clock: 3:02
